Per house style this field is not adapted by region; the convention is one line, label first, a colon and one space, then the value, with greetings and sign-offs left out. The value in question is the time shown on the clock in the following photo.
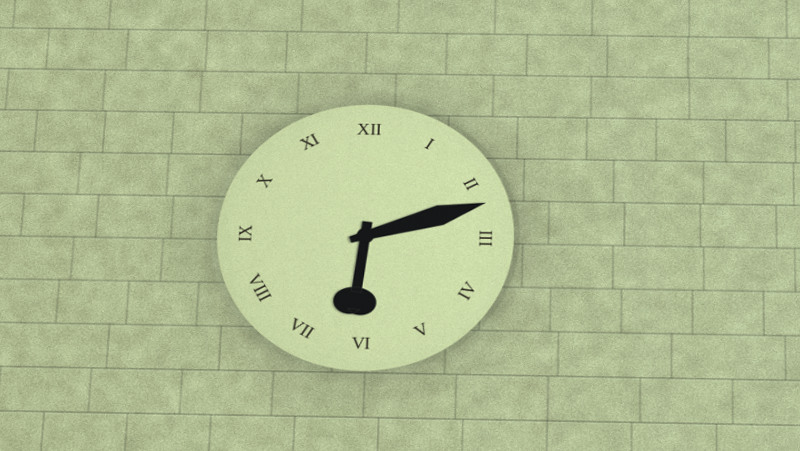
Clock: 6:12
